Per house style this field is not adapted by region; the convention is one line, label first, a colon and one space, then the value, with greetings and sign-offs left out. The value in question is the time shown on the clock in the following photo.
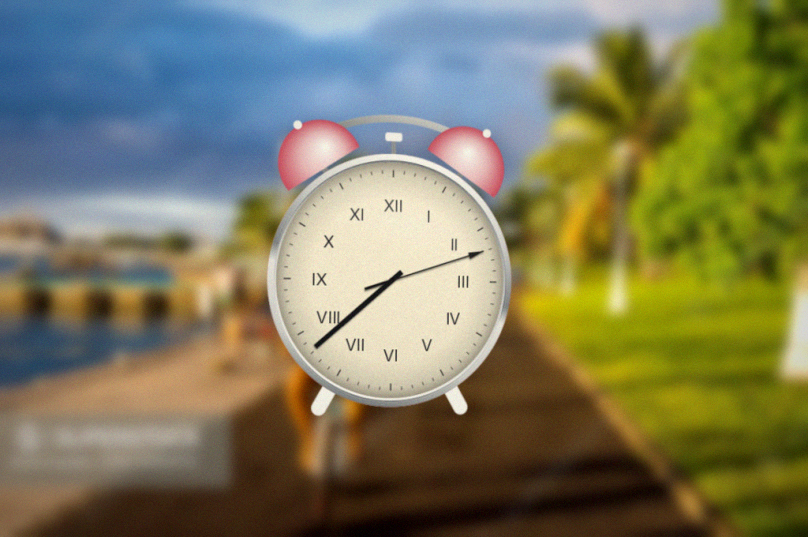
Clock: 7:38:12
